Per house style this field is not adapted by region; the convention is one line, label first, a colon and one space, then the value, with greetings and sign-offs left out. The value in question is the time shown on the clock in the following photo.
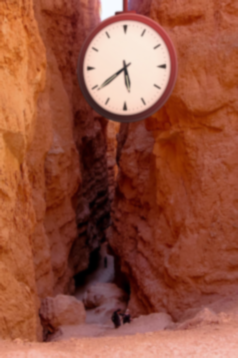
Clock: 5:39
